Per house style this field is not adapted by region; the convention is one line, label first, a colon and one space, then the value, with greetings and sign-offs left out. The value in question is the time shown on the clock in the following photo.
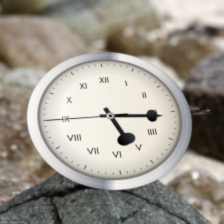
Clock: 5:15:45
